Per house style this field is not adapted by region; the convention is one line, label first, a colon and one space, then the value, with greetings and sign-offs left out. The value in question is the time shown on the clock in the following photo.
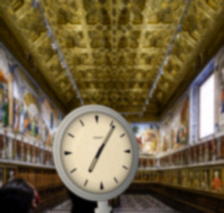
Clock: 7:06
